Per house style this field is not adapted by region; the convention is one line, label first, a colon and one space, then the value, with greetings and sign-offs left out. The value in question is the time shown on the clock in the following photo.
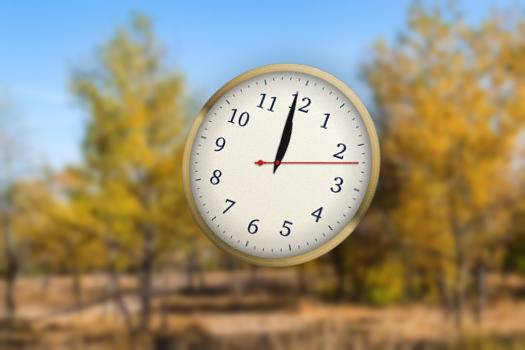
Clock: 11:59:12
